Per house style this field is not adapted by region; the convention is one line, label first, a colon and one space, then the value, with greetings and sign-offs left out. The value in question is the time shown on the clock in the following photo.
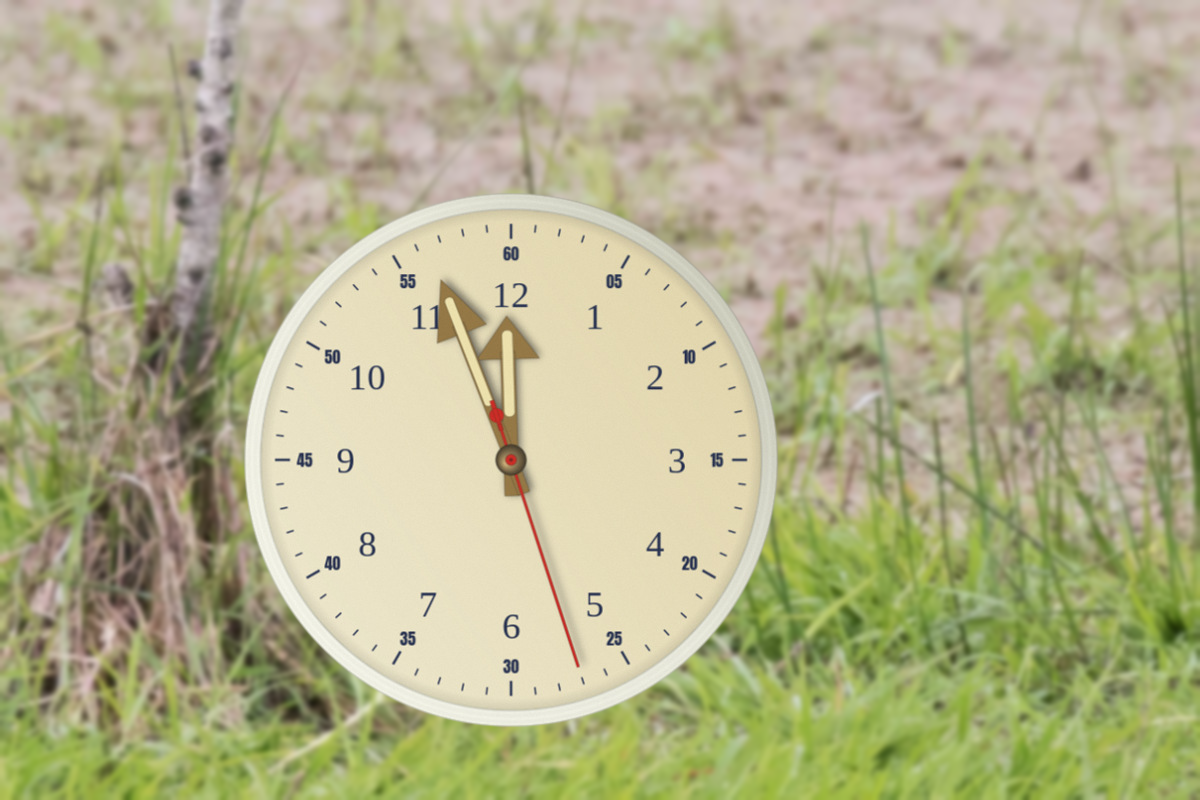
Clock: 11:56:27
